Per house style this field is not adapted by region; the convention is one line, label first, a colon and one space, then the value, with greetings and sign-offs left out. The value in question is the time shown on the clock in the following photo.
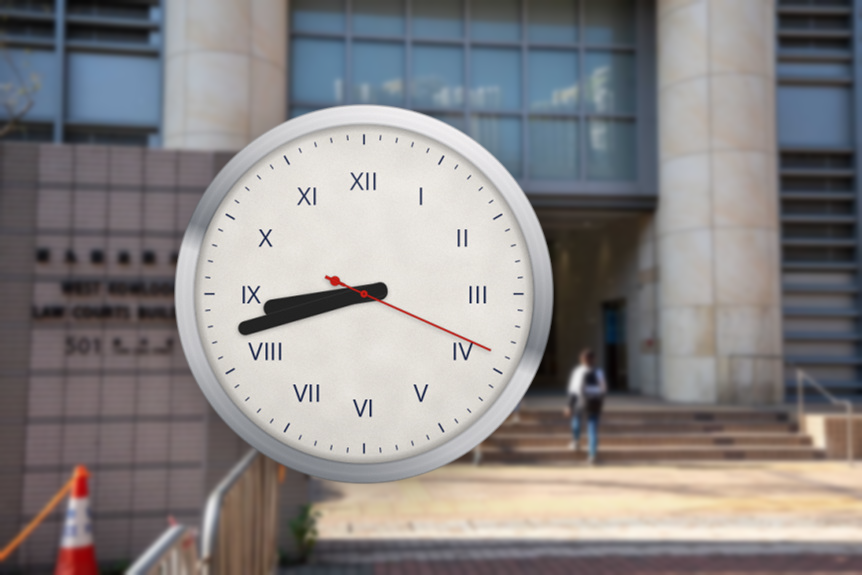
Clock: 8:42:19
